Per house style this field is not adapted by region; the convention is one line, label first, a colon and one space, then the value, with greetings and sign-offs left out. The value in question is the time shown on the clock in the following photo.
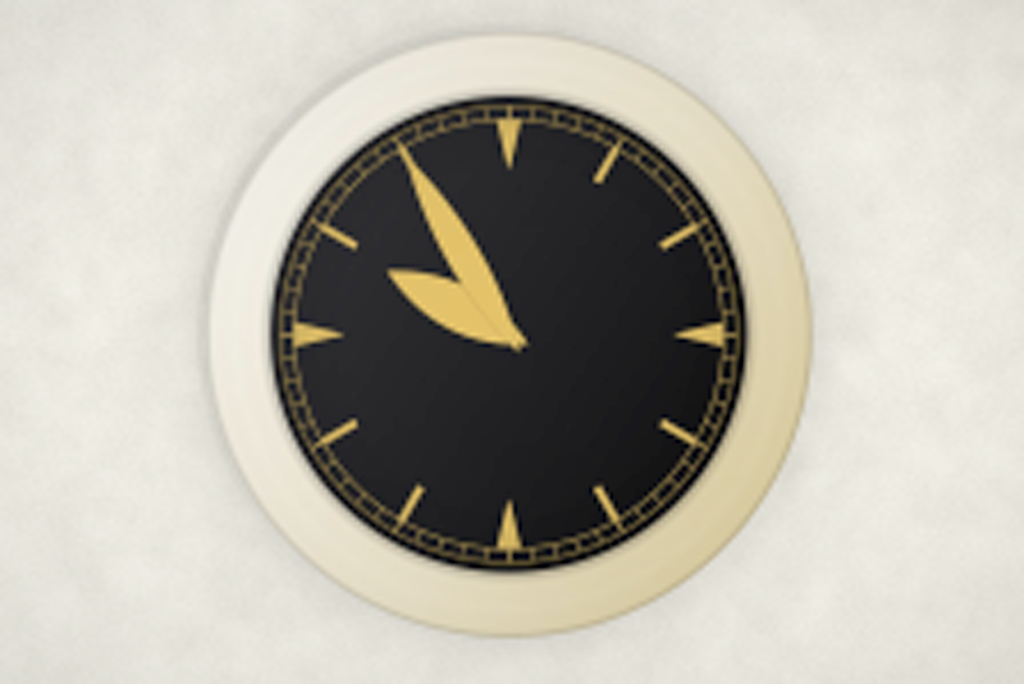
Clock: 9:55
